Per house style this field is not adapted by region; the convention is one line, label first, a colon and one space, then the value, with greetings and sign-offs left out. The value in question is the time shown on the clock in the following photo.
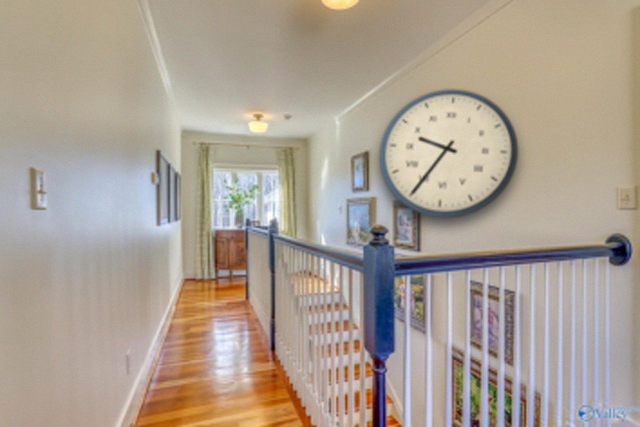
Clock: 9:35
